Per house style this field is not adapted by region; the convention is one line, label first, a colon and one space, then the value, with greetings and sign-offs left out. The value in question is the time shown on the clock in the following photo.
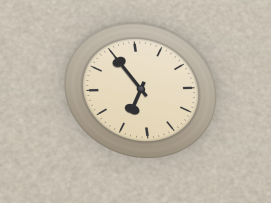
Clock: 6:55
